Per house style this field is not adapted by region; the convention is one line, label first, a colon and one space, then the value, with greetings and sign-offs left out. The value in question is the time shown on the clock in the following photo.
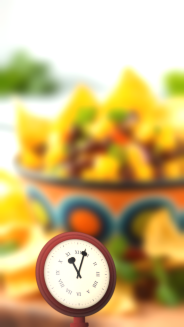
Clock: 11:03
